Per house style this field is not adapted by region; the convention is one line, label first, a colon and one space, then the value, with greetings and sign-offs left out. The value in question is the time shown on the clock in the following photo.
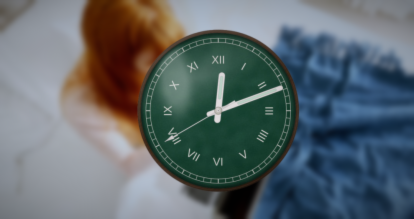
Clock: 12:11:40
